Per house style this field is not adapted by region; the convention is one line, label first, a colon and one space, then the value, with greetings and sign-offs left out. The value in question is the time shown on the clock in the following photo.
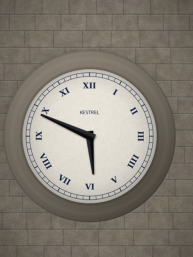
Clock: 5:49
